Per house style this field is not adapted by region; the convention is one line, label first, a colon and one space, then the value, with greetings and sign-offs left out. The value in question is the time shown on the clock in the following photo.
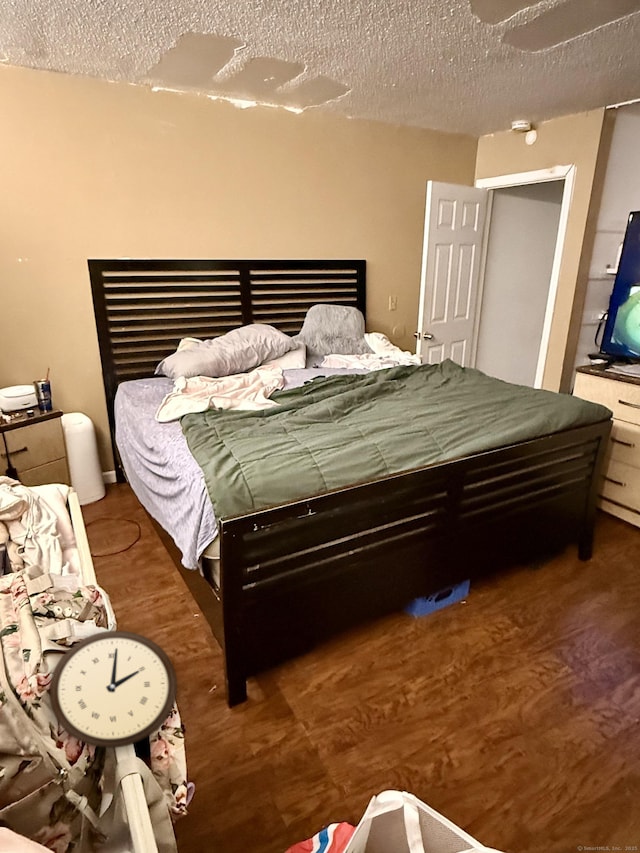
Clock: 2:01
